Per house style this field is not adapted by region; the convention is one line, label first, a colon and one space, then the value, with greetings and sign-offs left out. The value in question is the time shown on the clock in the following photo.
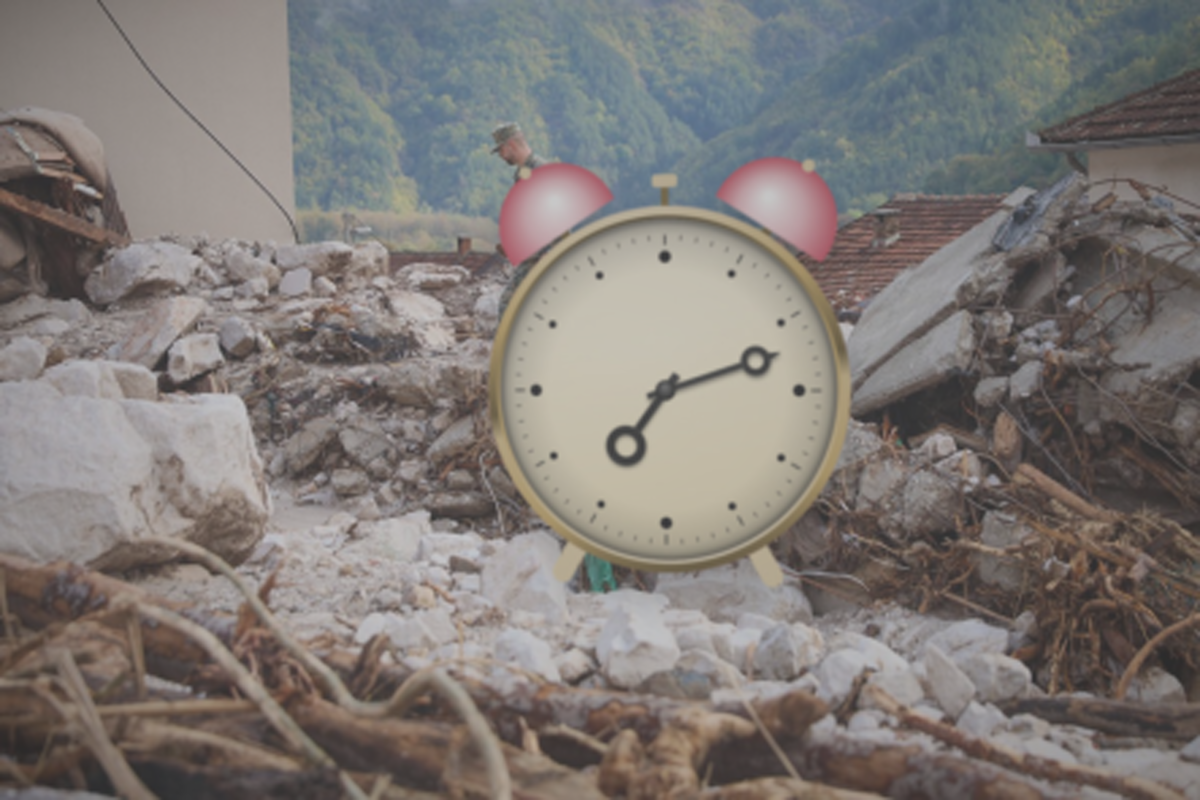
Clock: 7:12
